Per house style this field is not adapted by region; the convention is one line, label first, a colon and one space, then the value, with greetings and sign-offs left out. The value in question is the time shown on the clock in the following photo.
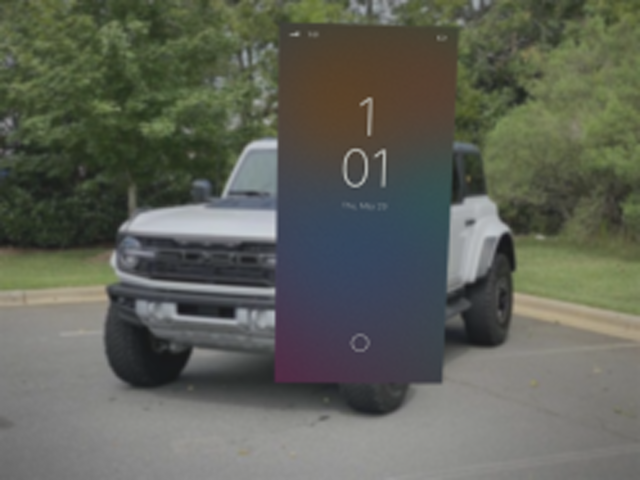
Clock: 1:01
